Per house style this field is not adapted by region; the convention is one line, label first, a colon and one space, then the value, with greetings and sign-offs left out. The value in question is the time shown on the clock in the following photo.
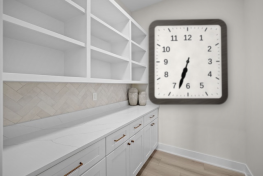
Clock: 6:33
